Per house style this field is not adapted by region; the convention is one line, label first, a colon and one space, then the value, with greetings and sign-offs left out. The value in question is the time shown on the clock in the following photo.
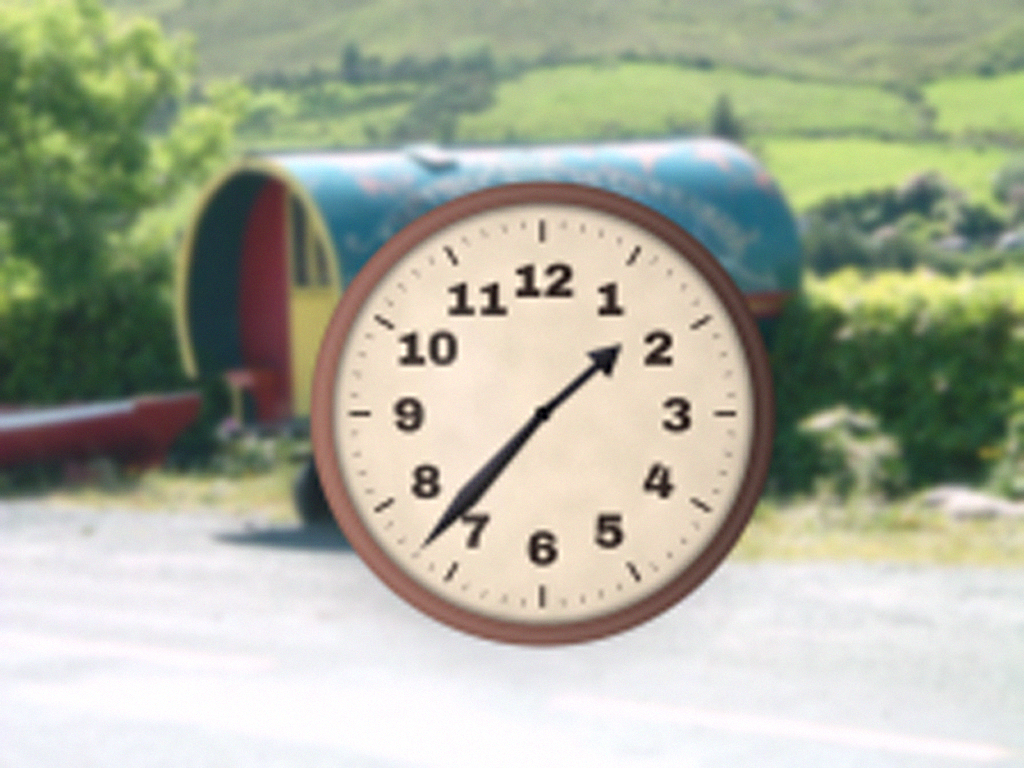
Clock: 1:37
